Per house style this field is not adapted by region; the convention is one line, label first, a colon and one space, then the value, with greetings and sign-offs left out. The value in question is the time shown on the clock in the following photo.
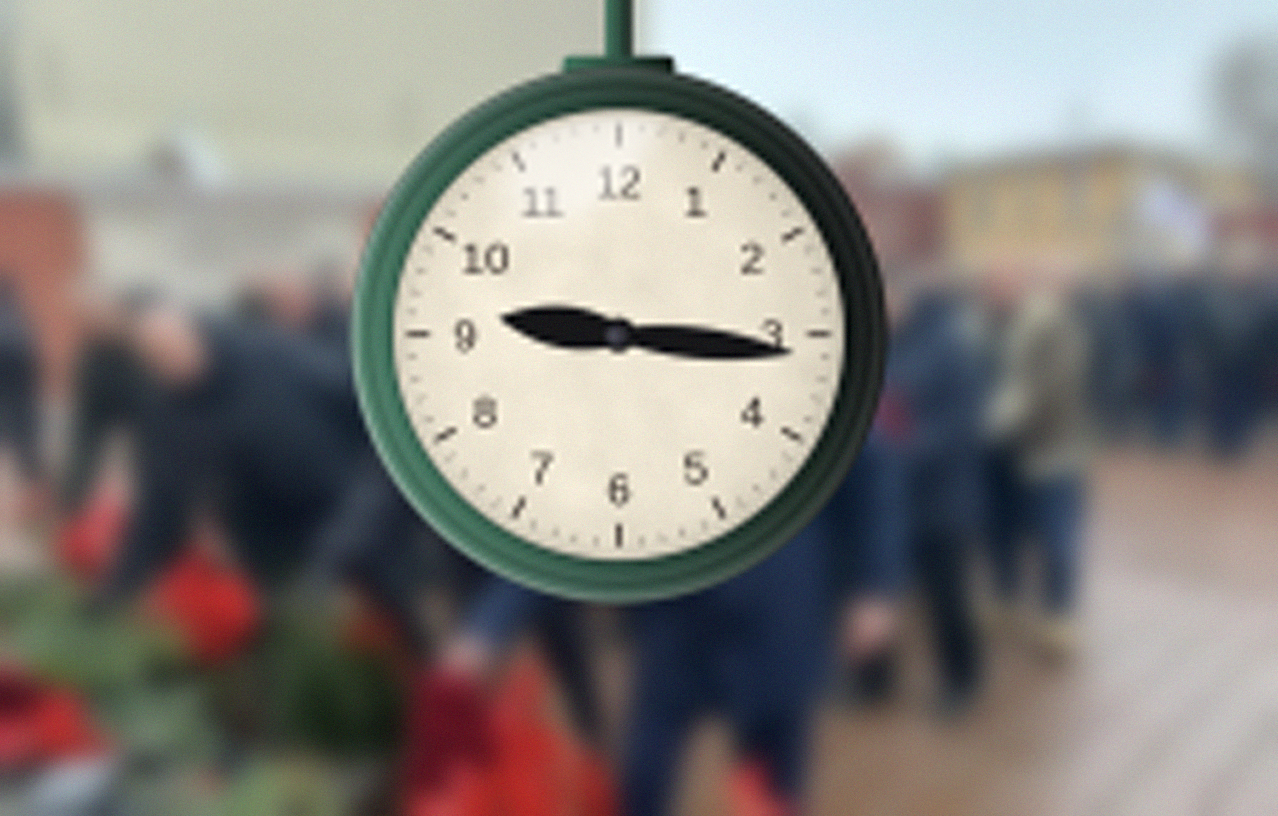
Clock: 9:16
